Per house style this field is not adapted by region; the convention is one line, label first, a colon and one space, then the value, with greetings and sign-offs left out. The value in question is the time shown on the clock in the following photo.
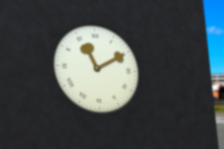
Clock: 11:10
